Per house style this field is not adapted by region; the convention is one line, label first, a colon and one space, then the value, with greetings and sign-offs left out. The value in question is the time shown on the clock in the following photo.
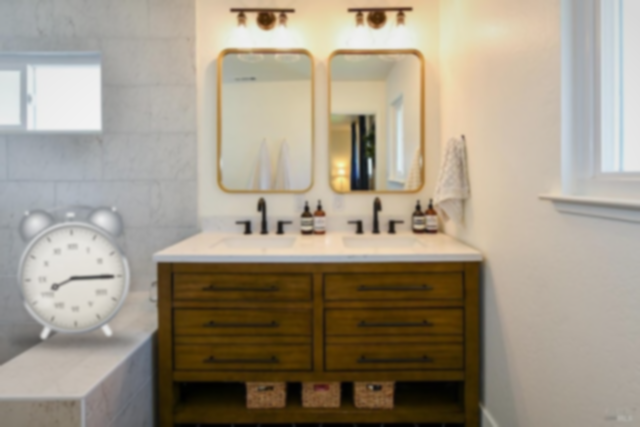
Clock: 8:15
